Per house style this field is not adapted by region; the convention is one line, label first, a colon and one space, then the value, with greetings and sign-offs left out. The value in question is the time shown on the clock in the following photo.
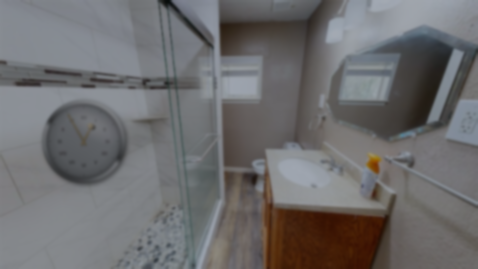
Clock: 12:55
